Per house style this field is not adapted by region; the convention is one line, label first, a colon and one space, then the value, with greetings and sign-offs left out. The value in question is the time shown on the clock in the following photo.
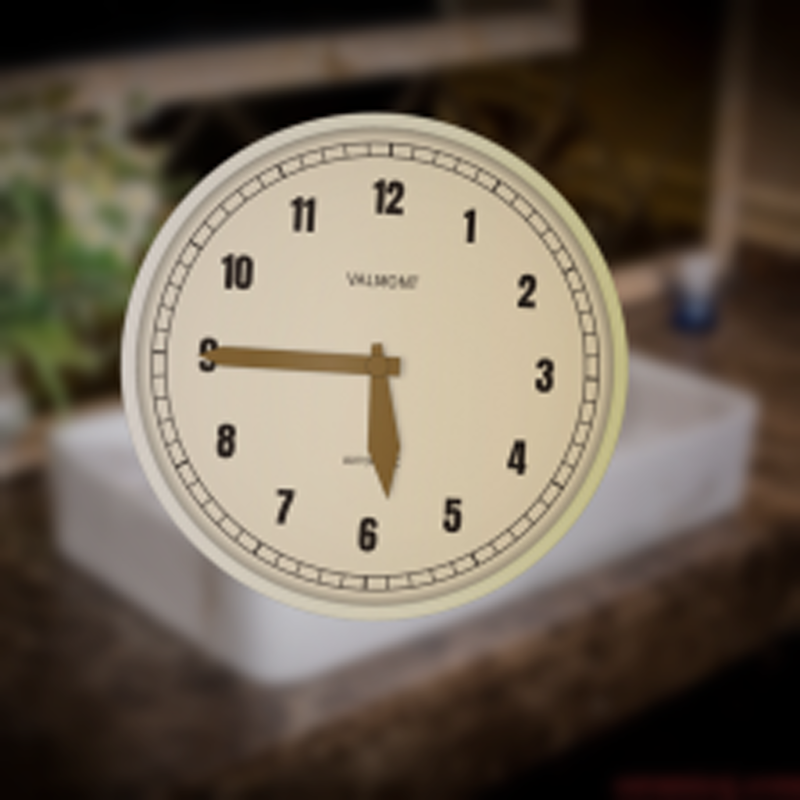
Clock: 5:45
